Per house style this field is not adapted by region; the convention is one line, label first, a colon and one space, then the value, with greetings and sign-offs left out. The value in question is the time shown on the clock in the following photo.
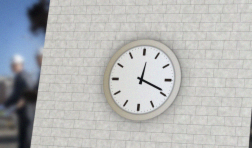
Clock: 12:19
